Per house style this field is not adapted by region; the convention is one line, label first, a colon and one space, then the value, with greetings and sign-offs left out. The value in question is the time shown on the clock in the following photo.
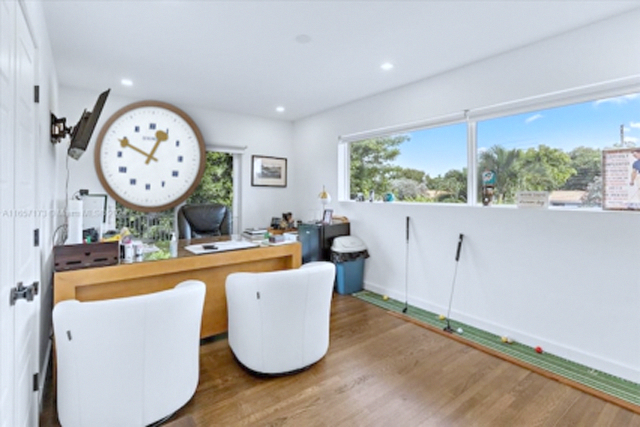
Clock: 12:49
